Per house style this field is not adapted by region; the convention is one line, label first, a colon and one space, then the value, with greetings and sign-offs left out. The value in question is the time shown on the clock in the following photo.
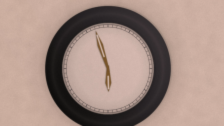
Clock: 5:57
